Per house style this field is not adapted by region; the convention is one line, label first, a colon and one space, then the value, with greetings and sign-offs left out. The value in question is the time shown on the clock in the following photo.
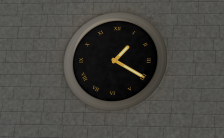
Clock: 1:20
